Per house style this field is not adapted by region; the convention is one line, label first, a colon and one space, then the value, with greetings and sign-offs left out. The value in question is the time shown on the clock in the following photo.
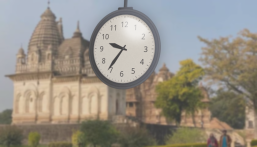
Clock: 9:36
